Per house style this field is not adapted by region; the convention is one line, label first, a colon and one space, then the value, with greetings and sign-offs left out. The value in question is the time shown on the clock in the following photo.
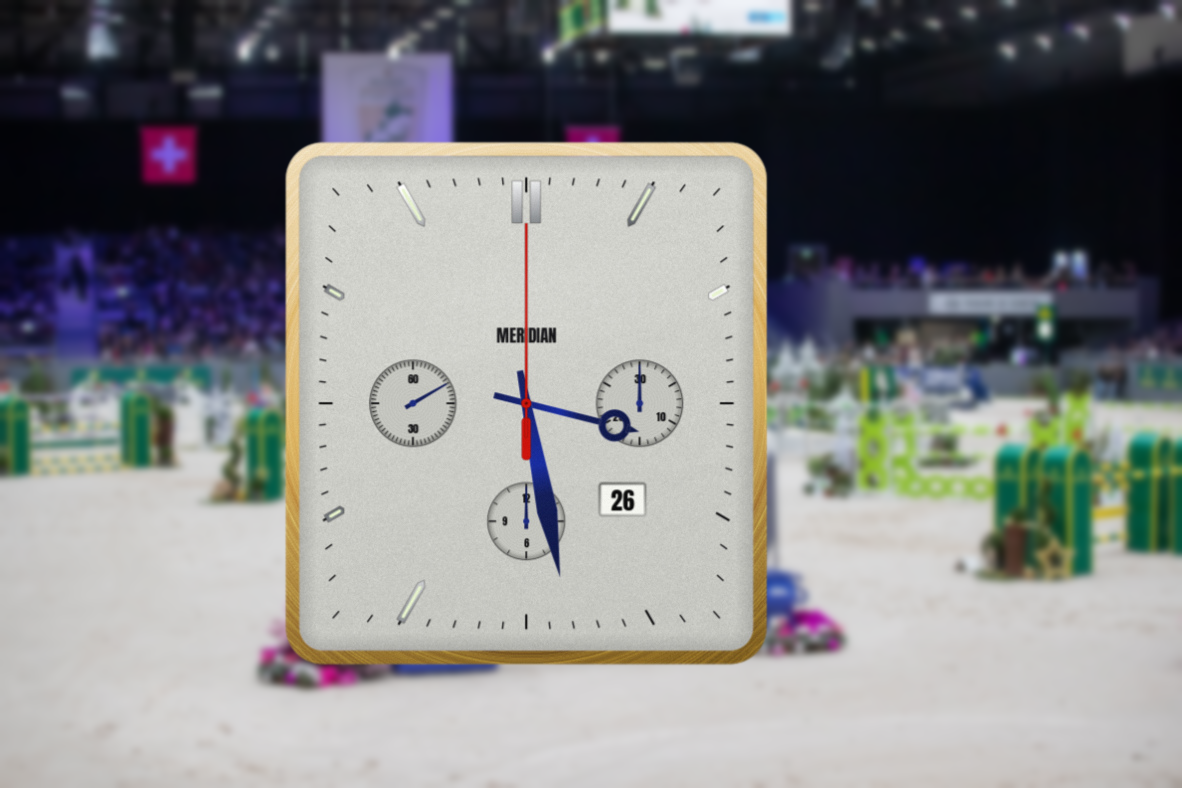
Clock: 3:28:10
